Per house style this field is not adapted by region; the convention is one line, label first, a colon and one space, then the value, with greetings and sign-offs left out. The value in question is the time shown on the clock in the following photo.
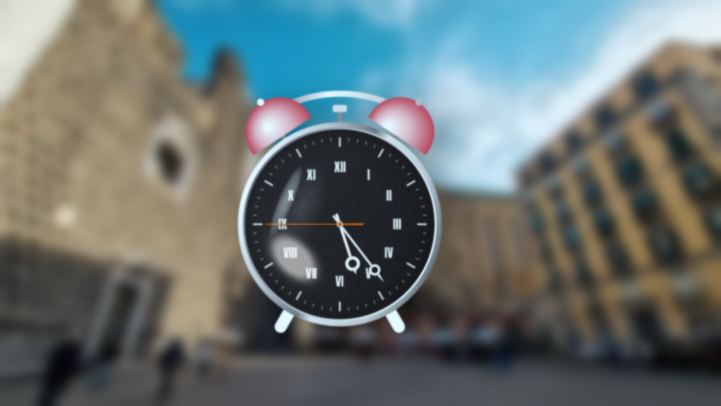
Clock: 5:23:45
